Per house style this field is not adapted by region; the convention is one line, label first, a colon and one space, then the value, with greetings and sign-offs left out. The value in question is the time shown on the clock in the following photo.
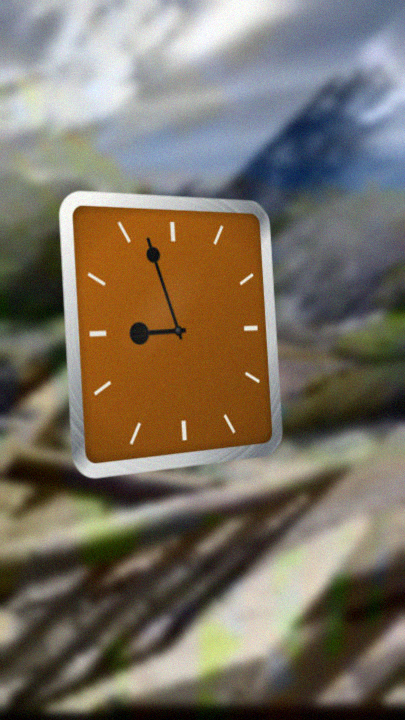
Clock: 8:57
